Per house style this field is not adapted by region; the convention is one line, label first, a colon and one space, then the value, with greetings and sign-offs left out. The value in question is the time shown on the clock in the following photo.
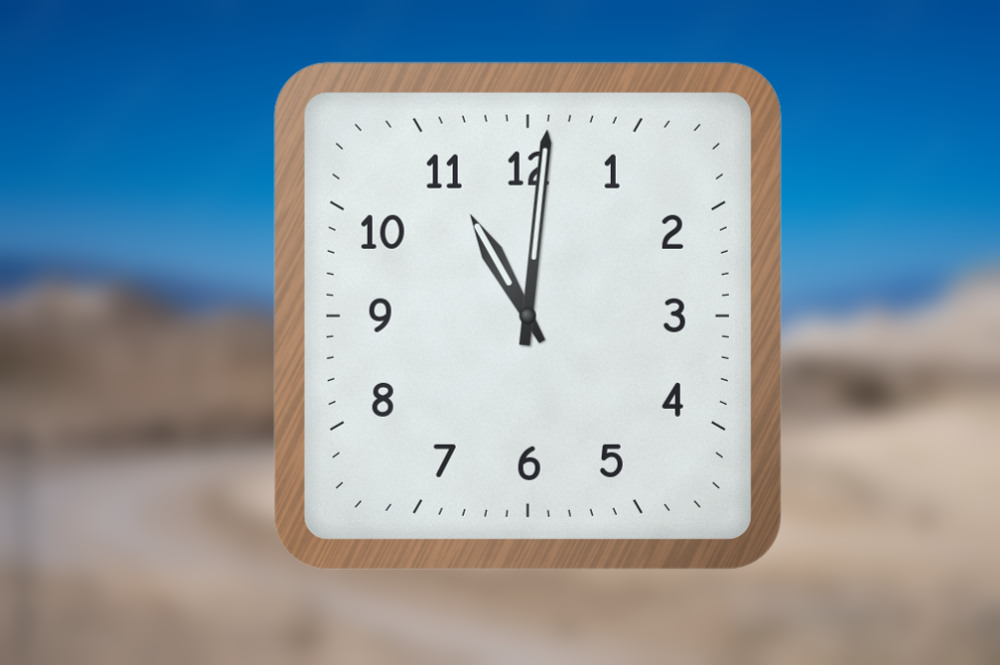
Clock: 11:01
